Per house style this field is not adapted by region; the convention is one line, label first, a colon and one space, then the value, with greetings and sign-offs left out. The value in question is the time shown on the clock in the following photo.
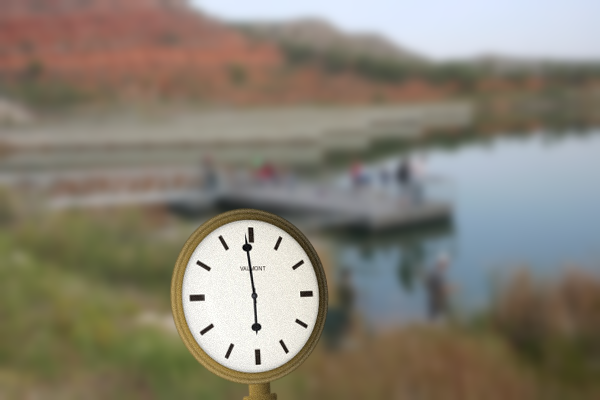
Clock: 5:59
